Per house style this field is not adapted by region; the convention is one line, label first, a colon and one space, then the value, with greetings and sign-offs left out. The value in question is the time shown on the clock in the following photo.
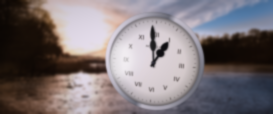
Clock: 12:59
